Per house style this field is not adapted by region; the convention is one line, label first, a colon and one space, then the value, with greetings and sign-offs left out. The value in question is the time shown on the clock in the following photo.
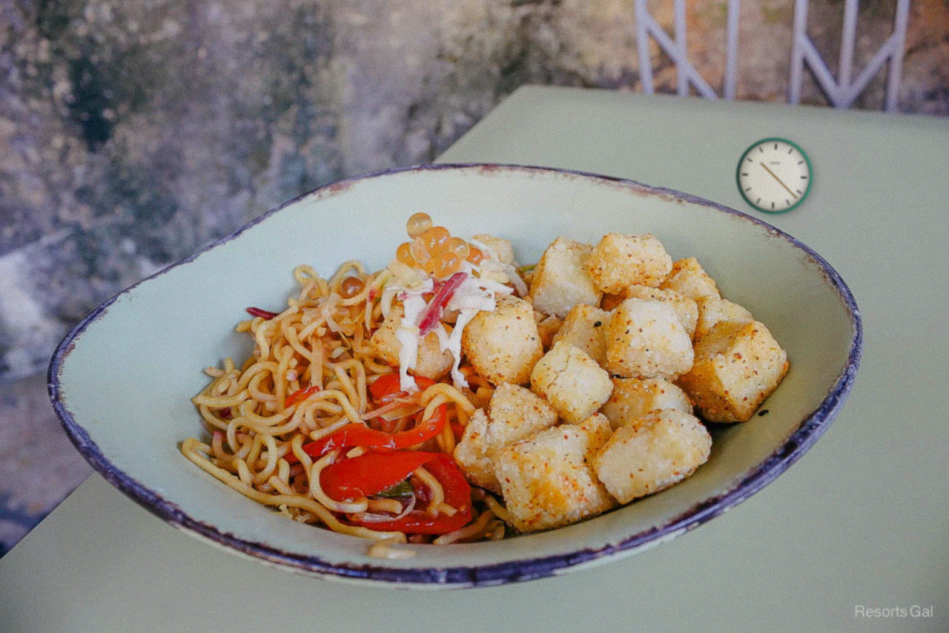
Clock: 10:22
